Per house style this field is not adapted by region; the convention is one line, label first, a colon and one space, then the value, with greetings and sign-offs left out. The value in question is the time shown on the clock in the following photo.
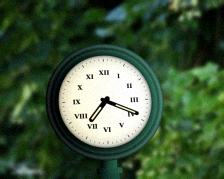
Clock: 7:19
